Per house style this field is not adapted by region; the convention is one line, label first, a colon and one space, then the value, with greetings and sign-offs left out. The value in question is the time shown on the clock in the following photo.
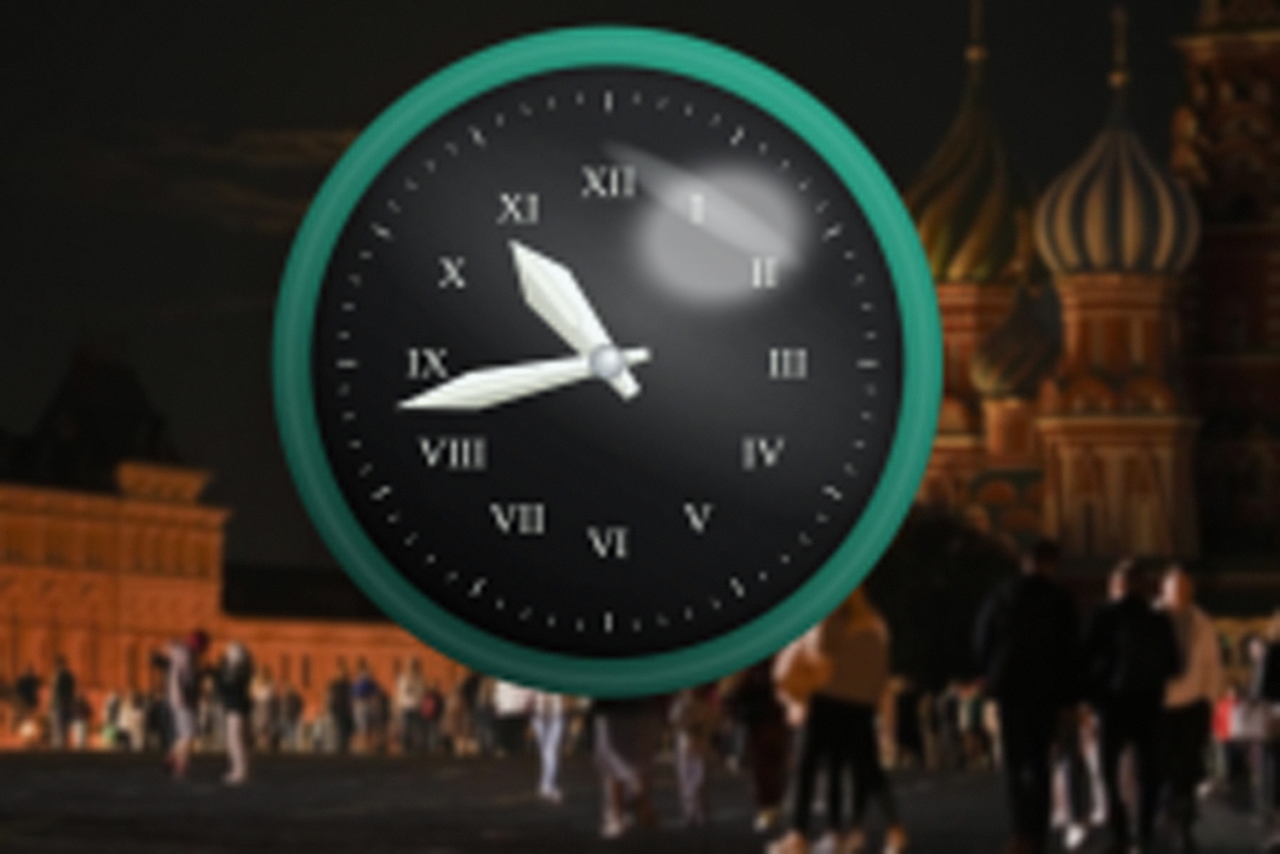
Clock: 10:43
